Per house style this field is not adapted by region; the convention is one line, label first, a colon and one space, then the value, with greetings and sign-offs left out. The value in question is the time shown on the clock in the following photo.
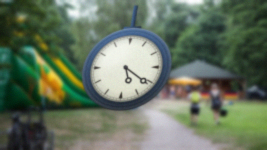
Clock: 5:21
